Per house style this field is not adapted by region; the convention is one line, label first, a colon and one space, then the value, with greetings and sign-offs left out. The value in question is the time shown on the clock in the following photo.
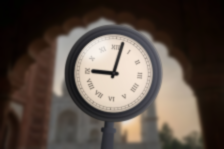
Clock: 9:02
